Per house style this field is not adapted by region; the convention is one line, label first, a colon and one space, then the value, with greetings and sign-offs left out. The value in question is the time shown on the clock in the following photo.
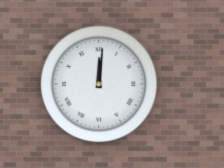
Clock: 12:01
